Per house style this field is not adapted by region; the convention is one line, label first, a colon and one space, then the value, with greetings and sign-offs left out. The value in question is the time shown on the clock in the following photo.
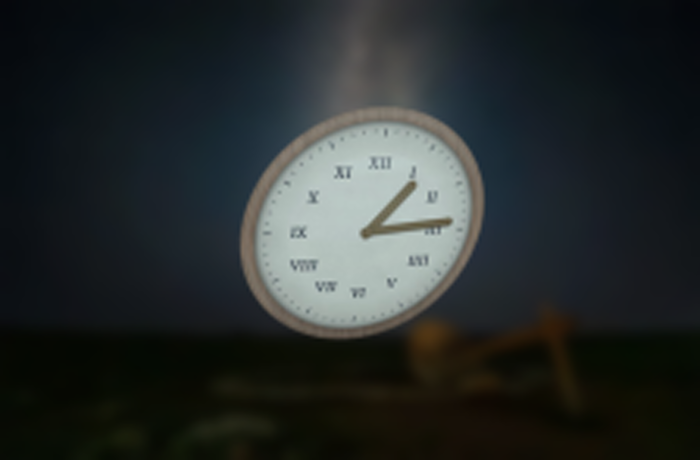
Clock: 1:14
